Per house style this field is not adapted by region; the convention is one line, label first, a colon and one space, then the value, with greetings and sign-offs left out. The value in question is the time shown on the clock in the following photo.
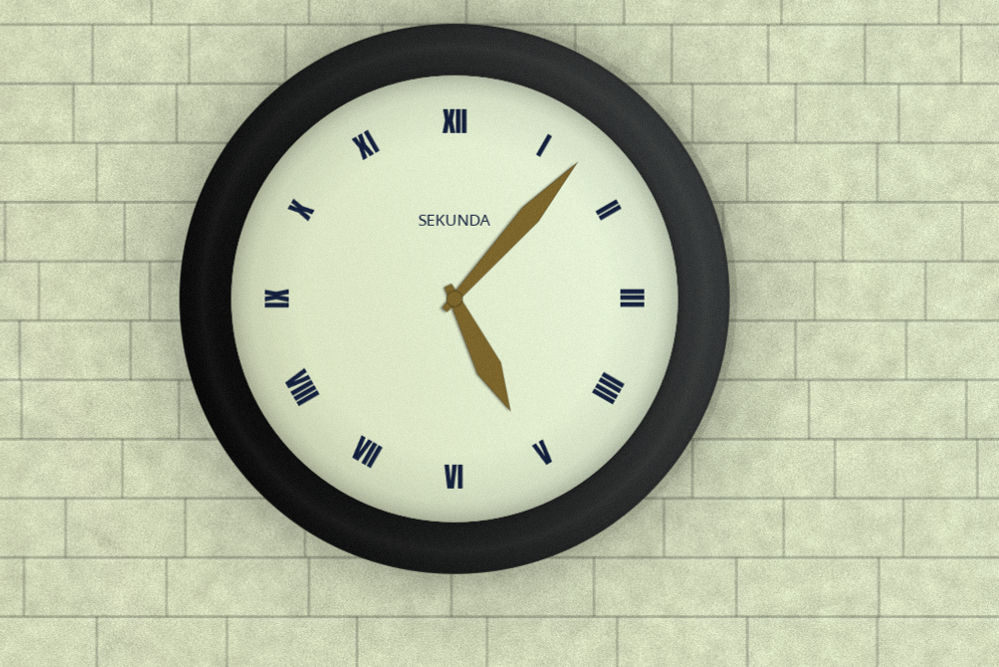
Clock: 5:07
